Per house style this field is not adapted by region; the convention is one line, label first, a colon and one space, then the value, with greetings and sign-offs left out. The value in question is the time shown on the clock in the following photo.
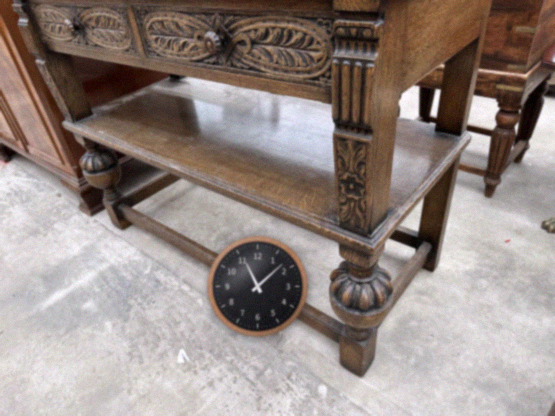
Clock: 11:08
